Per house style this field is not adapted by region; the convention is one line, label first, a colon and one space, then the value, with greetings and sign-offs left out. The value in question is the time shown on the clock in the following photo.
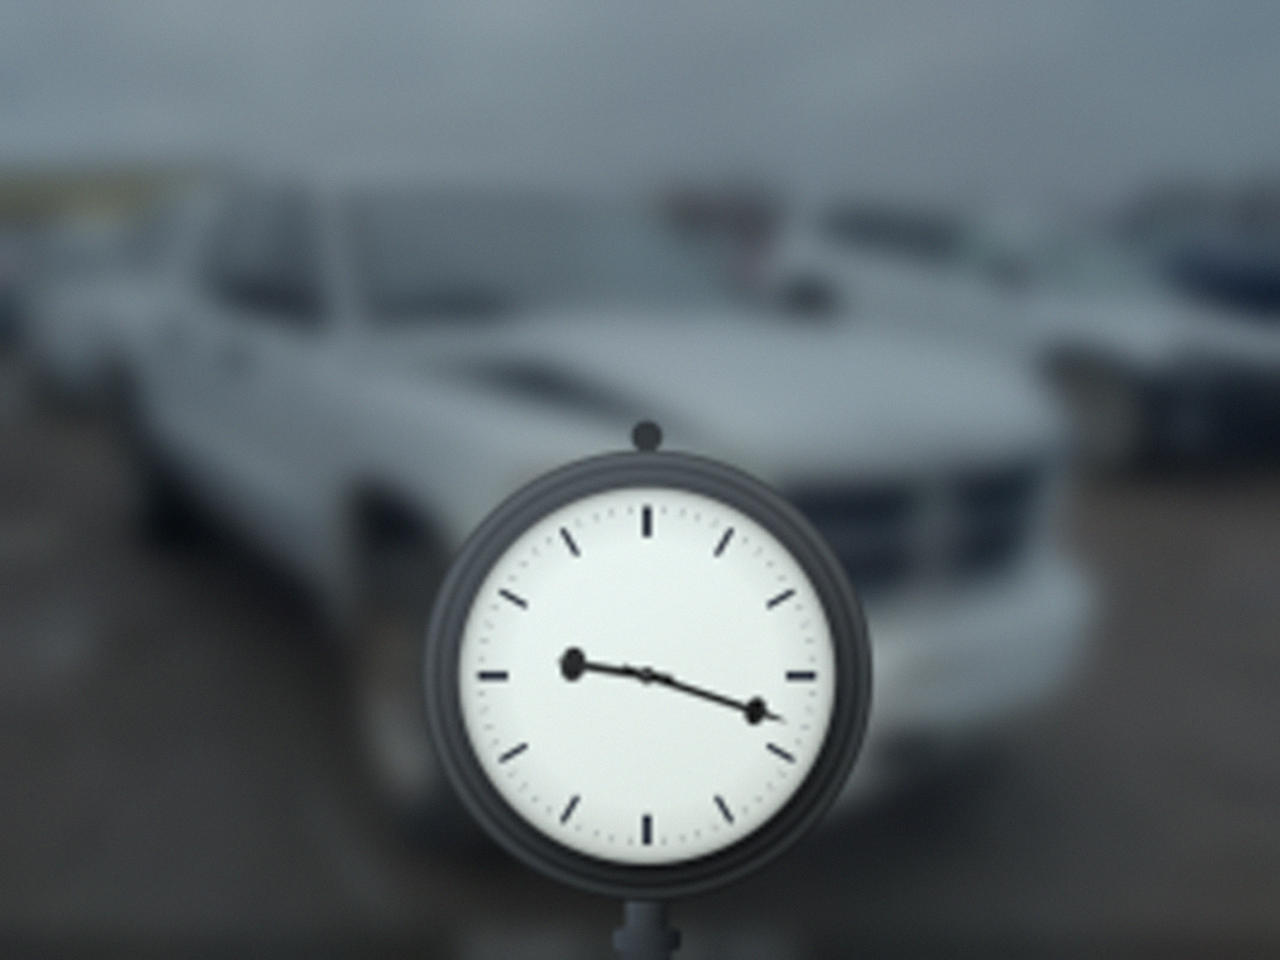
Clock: 9:18
